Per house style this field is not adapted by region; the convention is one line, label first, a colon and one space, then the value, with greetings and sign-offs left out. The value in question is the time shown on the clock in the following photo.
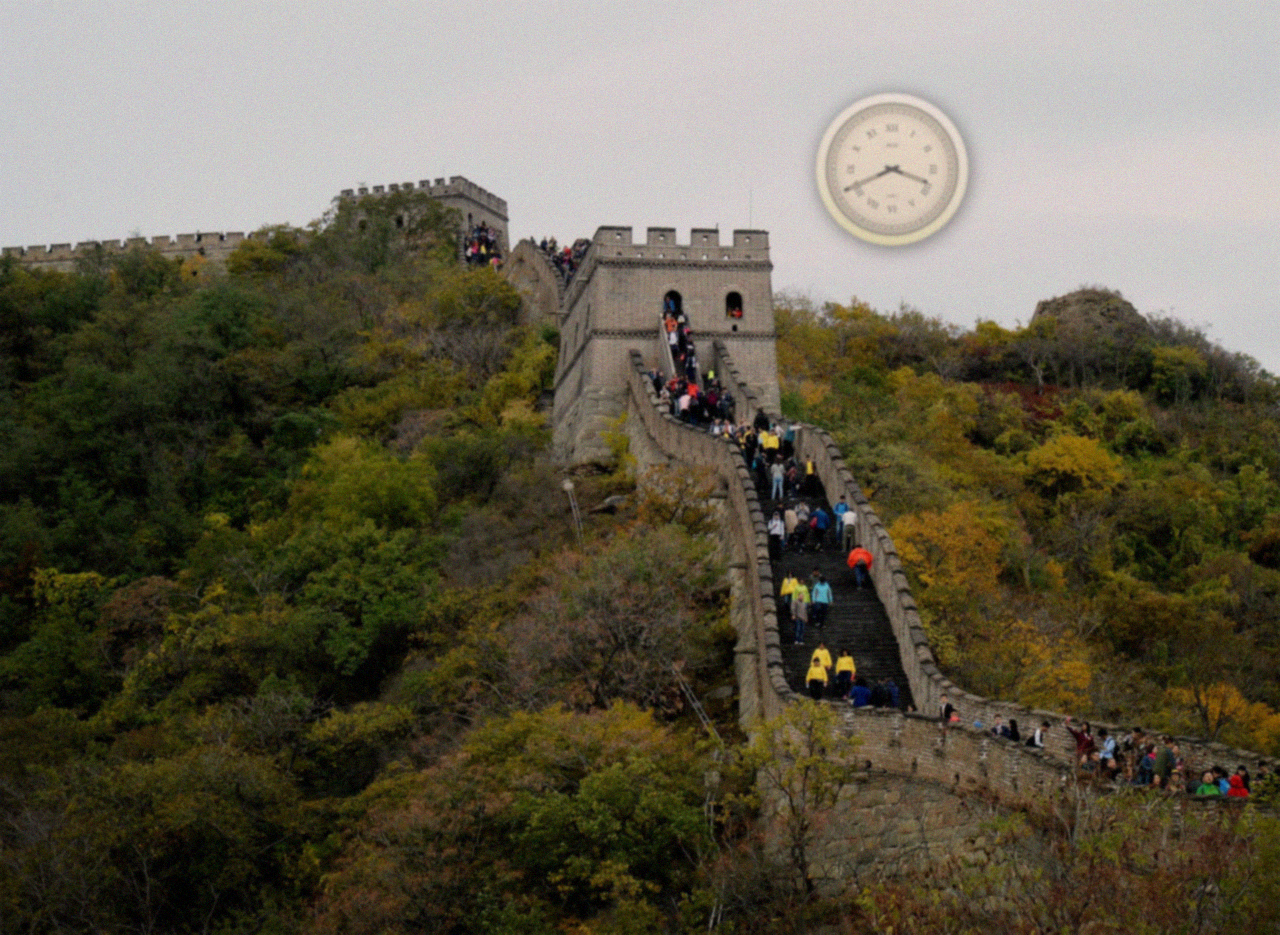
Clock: 3:41
